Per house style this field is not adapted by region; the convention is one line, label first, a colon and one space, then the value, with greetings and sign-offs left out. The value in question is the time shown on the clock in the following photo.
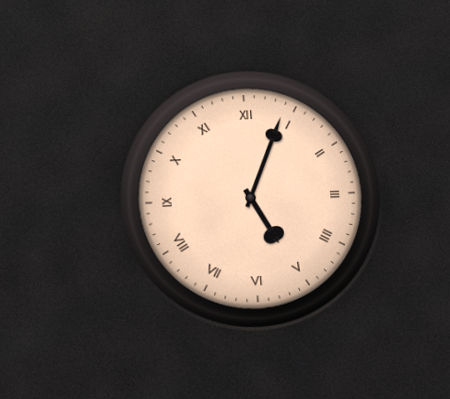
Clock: 5:04
